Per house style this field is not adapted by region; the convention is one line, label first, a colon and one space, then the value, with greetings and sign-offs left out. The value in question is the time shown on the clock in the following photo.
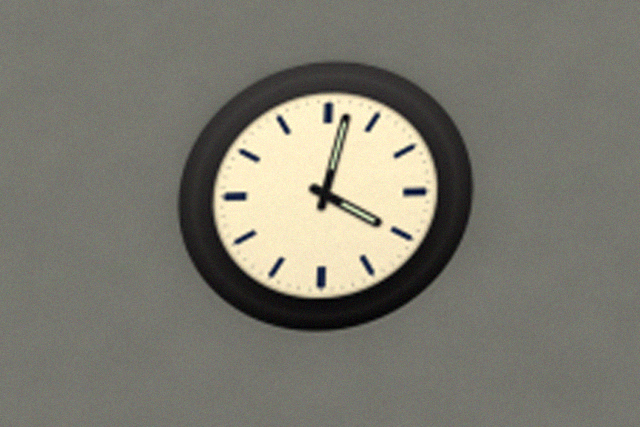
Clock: 4:02
